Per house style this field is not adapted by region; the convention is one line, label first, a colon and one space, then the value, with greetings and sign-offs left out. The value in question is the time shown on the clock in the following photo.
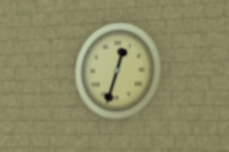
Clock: 12:33
